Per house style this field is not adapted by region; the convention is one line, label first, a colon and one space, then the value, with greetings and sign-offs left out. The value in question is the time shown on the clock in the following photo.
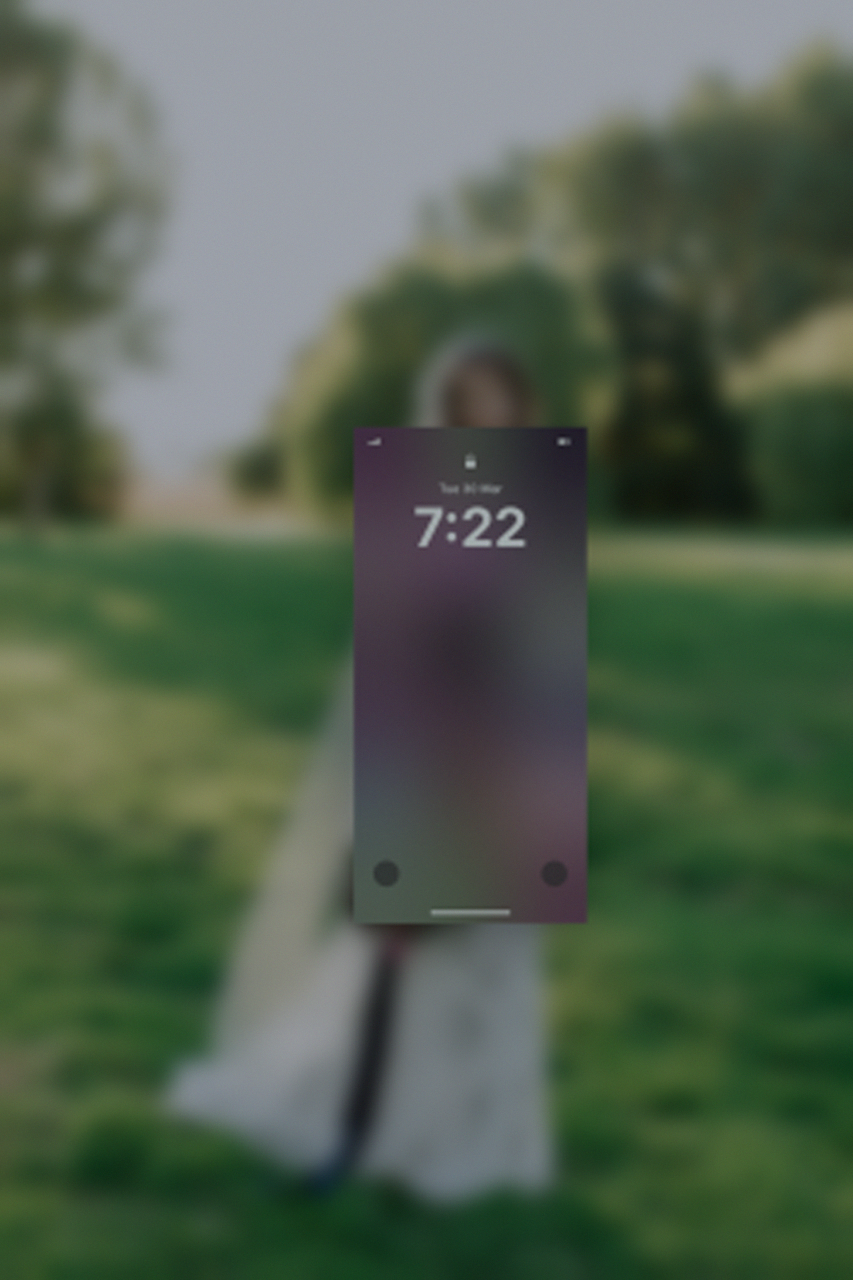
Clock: 7:22
